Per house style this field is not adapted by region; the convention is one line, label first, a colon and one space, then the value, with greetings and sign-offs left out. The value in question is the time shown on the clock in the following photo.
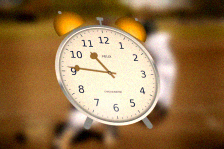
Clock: 10:46
